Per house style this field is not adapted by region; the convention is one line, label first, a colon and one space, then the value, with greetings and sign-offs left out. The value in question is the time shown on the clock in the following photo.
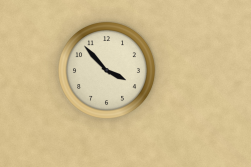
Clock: 3:53
